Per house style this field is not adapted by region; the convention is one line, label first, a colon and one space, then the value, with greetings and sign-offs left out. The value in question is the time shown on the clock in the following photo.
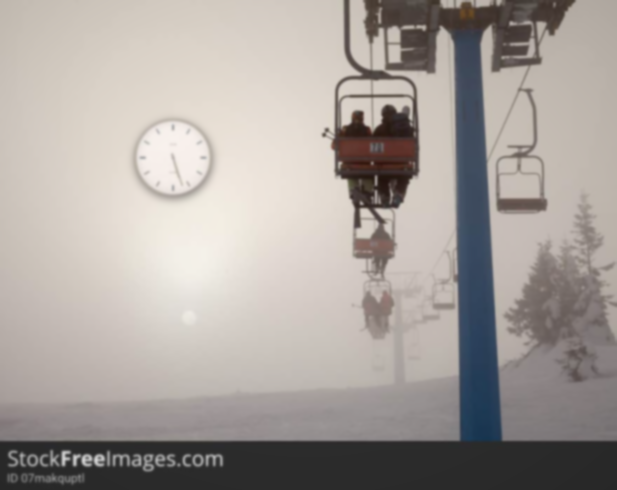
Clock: 5:27
